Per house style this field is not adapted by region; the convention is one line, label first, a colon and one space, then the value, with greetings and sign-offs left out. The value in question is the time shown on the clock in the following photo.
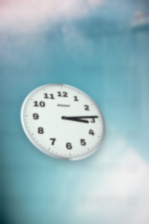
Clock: 3:14
